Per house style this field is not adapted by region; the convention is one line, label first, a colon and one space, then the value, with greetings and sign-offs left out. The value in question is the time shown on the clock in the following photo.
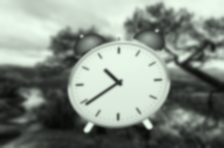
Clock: 10:39
